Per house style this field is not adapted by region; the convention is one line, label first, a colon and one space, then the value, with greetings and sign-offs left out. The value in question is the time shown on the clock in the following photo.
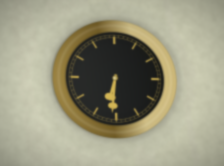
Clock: 6:31
